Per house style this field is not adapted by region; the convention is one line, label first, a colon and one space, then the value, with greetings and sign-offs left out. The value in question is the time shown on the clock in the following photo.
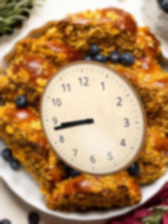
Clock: 8:43
